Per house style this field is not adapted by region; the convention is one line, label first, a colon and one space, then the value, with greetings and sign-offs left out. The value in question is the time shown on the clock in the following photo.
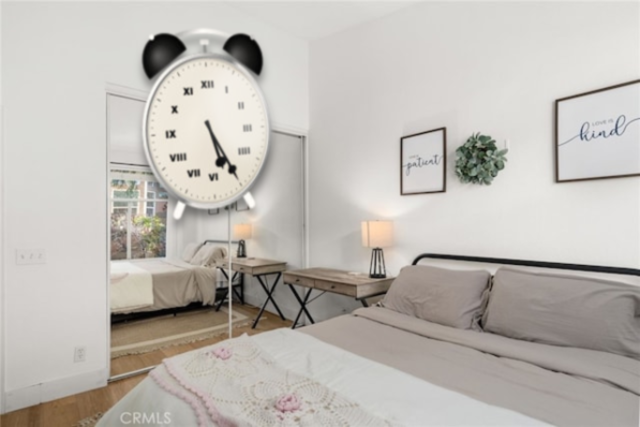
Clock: 5:25
